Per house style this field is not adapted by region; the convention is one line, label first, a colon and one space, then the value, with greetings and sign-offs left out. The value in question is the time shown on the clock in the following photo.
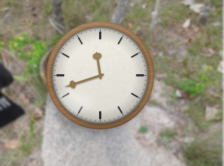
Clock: 11:42
